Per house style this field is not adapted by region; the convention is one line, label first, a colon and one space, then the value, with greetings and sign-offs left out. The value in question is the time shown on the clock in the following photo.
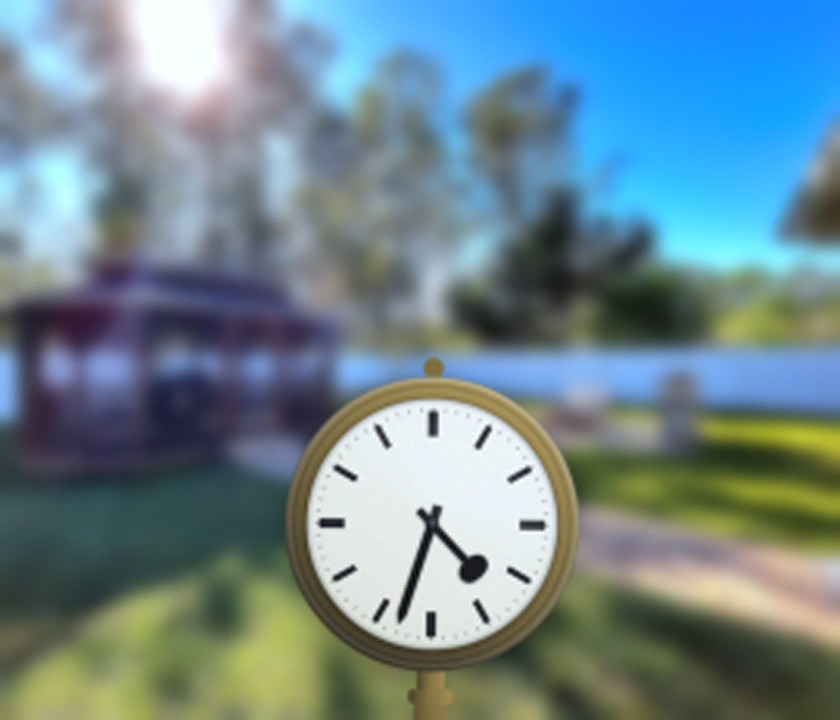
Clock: 4:33
